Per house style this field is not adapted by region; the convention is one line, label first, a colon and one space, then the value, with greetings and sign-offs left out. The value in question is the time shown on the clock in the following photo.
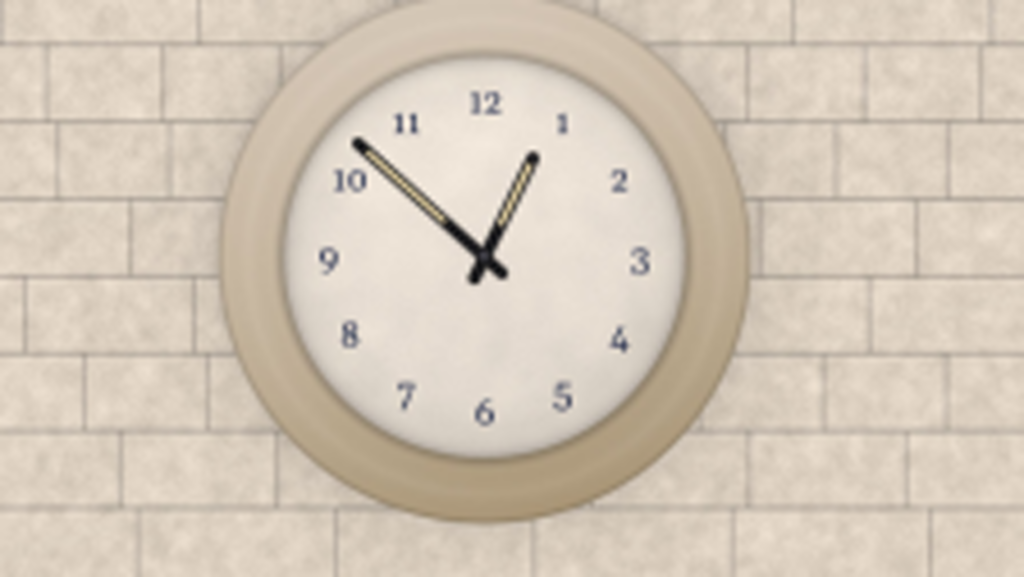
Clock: 12:52
